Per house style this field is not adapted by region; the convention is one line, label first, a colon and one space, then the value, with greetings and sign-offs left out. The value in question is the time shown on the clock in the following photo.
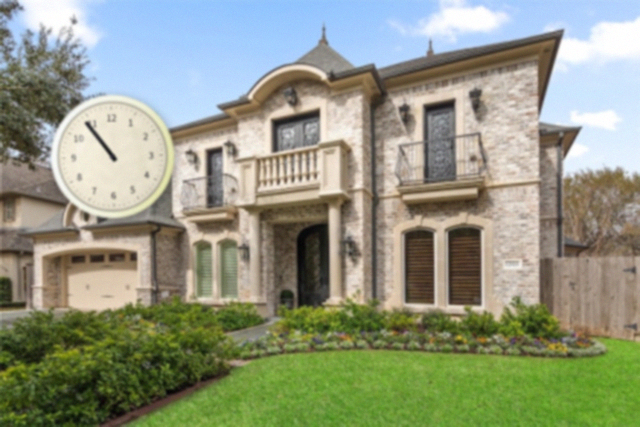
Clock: 10:54
